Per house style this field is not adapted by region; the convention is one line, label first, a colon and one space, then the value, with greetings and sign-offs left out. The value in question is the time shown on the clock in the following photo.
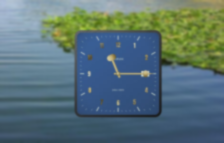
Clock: 11:15
